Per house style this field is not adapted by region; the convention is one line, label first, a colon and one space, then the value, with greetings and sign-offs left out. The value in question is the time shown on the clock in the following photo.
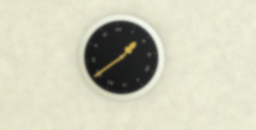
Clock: 1:40
